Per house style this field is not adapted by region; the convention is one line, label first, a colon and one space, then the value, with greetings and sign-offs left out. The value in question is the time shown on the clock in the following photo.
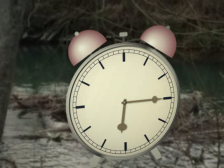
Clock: 6:15
